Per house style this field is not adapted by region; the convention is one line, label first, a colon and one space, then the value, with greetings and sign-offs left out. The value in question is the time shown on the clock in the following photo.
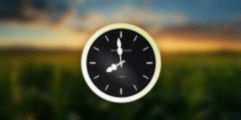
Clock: 7:59
